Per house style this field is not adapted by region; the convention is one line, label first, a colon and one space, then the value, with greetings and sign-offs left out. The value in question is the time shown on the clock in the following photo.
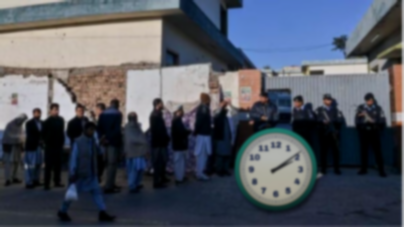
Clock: 2:09
